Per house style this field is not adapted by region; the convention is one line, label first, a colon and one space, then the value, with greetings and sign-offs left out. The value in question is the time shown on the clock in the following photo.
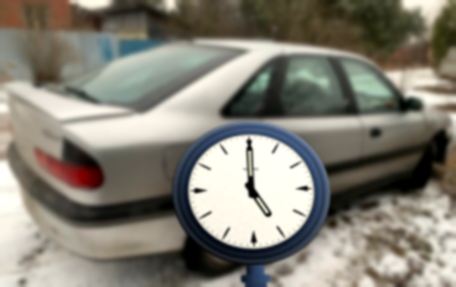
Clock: 5:00
